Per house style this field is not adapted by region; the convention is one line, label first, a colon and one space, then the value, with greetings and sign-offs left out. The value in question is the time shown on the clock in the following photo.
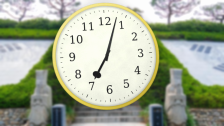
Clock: 7:03
